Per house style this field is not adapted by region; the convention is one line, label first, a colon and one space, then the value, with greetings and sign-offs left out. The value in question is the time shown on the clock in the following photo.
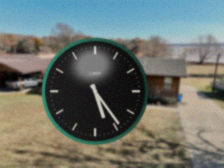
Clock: 5:24
